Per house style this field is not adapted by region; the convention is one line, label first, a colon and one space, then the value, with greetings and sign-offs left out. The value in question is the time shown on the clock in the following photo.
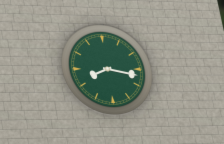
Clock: 8:17
